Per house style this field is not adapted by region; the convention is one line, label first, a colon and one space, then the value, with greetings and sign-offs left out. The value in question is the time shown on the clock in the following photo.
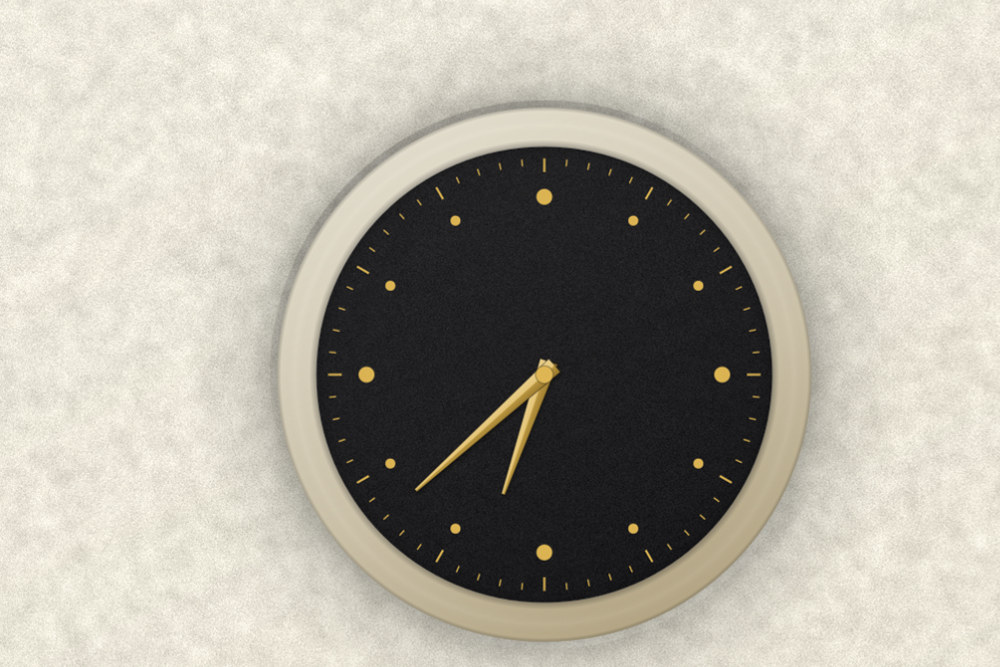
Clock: 6:38
